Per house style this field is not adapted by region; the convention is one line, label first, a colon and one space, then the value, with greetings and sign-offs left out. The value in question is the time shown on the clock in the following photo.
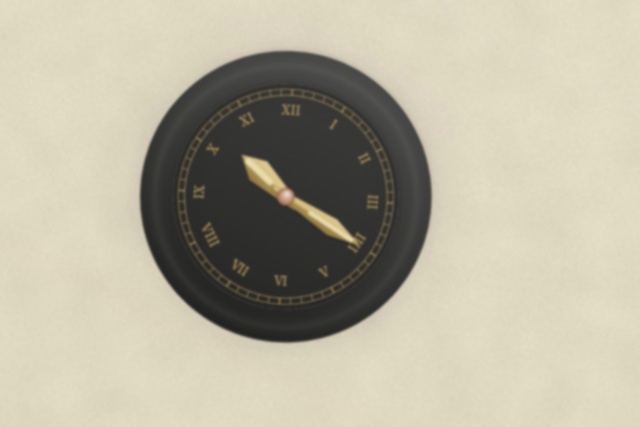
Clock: 10:20
